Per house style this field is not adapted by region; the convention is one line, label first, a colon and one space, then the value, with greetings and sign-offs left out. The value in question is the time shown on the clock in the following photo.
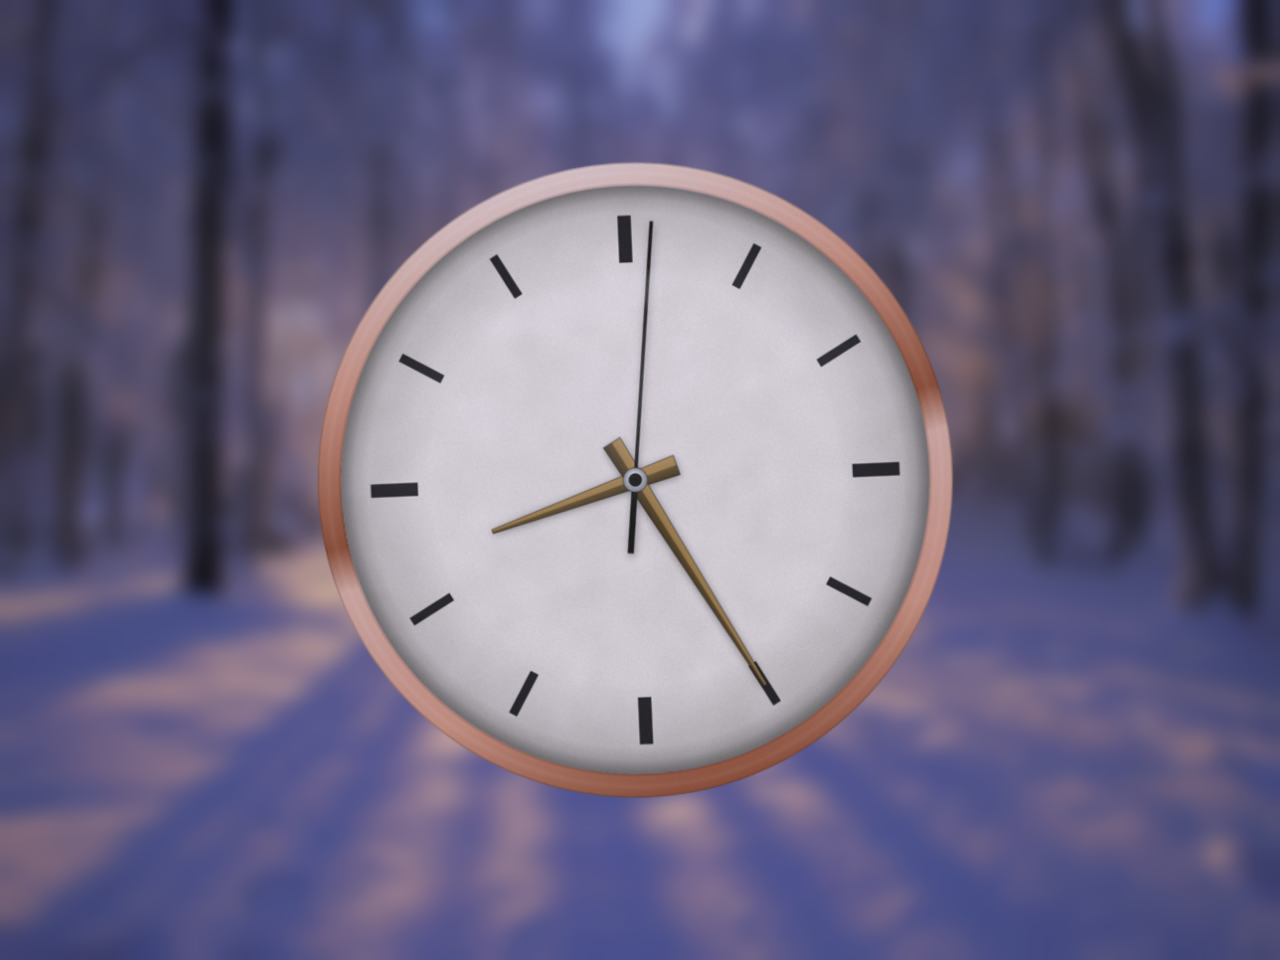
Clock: 8:25:01
